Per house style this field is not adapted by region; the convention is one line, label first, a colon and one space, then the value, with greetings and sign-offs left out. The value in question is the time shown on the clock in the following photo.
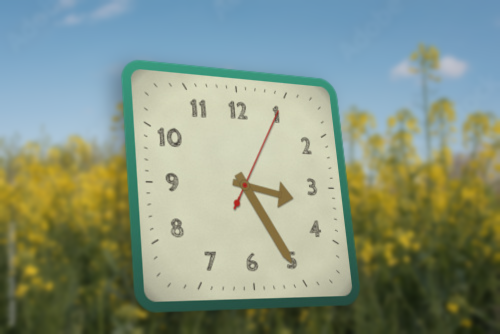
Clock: 3:25:05
